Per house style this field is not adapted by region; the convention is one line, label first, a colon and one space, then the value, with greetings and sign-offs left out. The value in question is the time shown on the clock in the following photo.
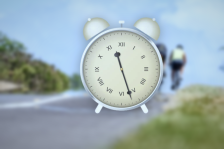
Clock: 11:27
